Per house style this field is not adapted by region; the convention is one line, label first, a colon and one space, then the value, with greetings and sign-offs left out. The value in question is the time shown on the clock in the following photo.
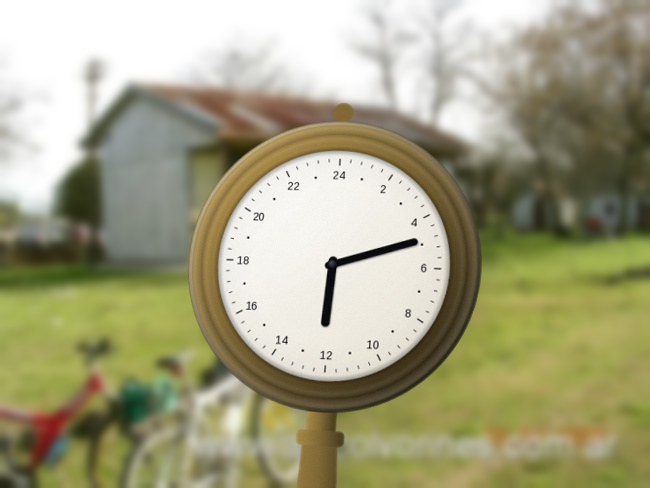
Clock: 12:12
